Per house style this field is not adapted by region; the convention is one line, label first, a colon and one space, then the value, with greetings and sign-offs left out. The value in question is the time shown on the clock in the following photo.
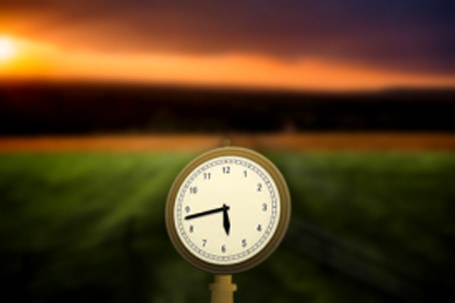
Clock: 5:43
